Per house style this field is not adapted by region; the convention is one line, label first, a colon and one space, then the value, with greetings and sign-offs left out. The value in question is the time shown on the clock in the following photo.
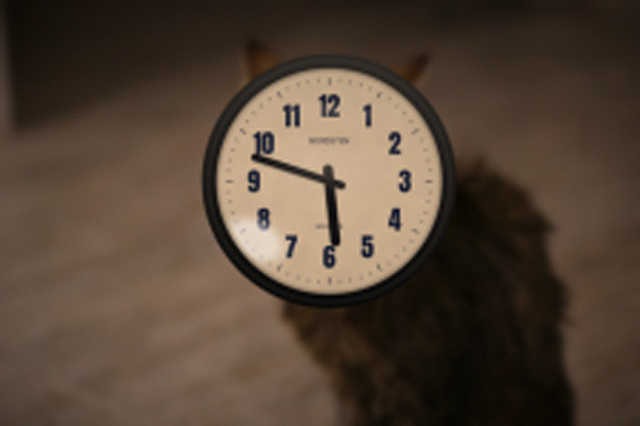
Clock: 5:48
